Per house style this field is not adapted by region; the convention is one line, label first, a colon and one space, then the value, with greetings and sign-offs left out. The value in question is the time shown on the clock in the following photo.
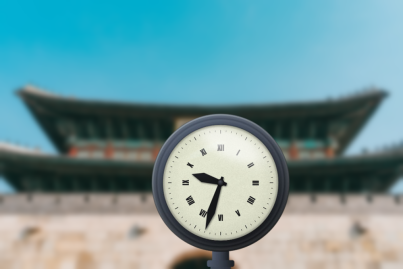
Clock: 9:33
